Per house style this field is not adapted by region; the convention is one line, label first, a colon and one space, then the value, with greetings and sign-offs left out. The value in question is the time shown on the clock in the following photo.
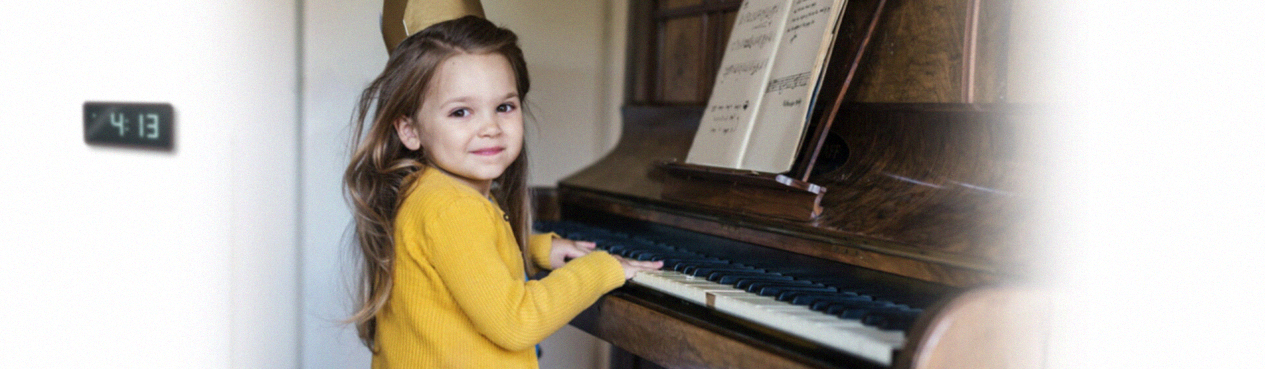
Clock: 4:13
